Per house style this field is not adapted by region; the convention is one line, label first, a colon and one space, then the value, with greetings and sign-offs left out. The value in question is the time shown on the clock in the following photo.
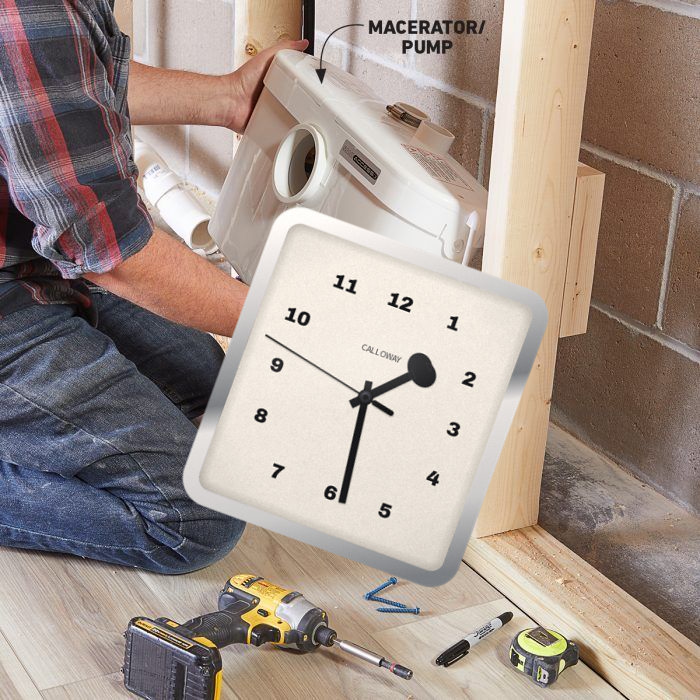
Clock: 1:28:47
